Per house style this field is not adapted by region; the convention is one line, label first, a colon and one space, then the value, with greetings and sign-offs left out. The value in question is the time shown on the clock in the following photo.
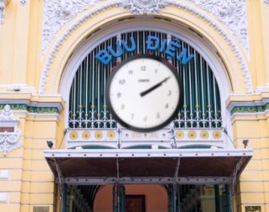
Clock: 2:10
